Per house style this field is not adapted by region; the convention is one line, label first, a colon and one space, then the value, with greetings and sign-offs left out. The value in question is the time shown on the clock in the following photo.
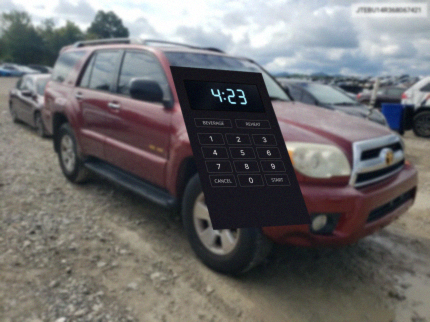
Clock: 4:23
